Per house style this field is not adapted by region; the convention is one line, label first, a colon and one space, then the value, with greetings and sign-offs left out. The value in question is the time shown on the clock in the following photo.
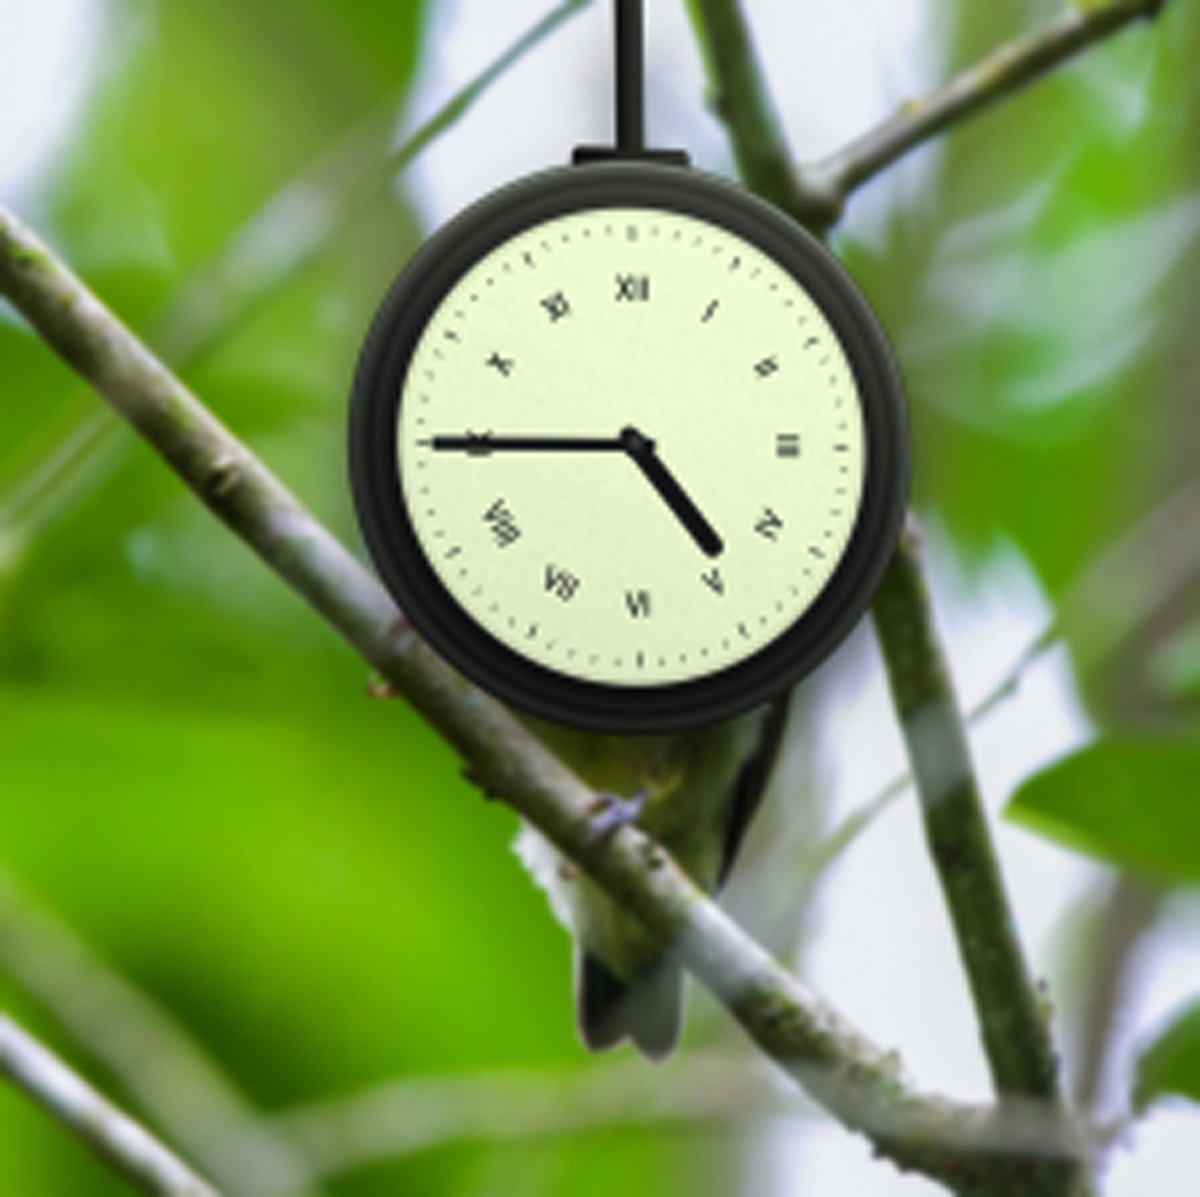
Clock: 4:45
